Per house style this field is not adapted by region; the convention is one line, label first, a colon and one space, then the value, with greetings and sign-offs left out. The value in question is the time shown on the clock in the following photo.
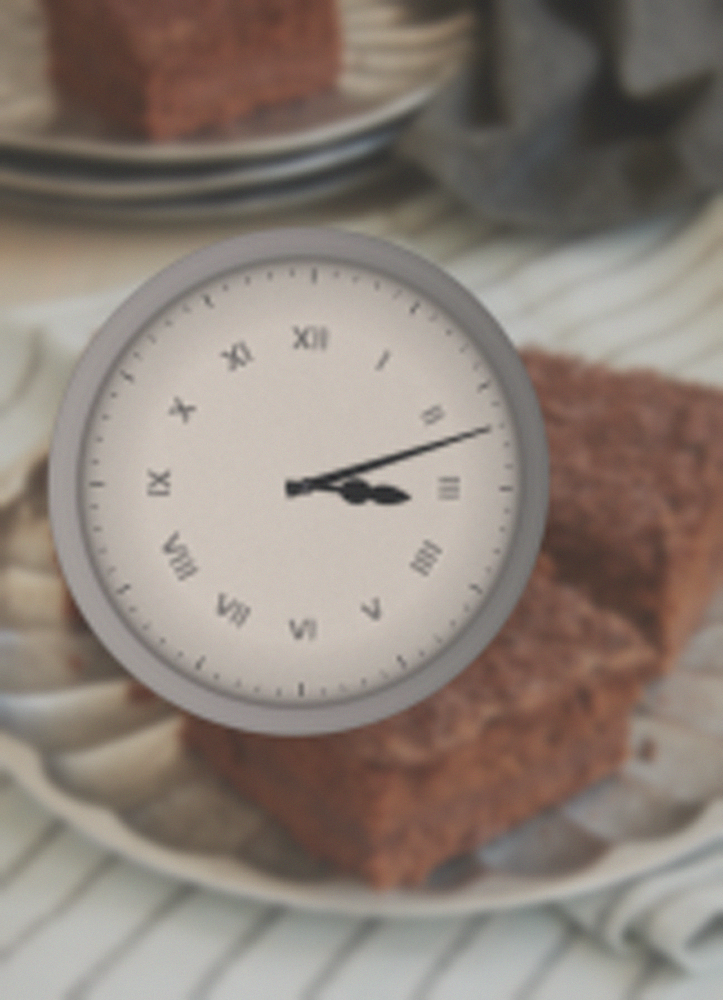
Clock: 3:12
